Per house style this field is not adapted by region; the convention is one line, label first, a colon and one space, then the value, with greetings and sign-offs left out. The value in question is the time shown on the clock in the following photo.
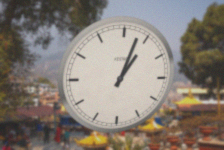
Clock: 1:03
